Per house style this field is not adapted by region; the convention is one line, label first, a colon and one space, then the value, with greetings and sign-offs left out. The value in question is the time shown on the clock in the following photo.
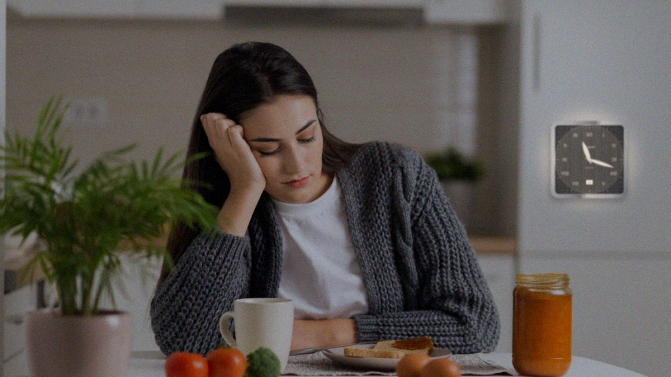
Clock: 11:18
